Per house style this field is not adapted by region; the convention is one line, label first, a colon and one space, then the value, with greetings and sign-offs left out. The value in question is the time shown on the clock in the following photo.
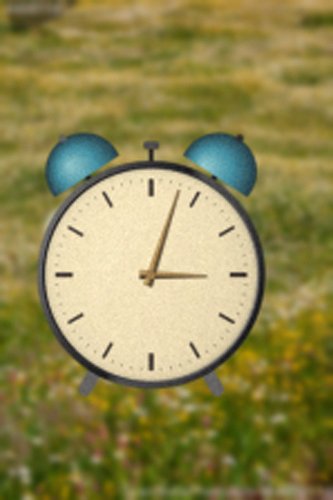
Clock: 3:03
